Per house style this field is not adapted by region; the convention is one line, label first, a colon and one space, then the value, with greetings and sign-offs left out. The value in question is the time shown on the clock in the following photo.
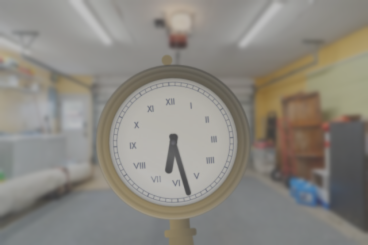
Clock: 6:28
